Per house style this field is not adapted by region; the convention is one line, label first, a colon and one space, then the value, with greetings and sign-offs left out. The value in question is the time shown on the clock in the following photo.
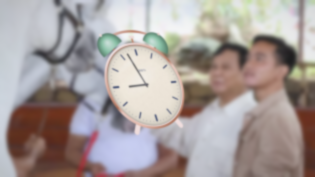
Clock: 8:57
